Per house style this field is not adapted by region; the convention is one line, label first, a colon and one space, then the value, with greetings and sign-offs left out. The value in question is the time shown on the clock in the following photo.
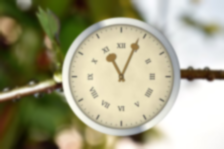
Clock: 11:04
